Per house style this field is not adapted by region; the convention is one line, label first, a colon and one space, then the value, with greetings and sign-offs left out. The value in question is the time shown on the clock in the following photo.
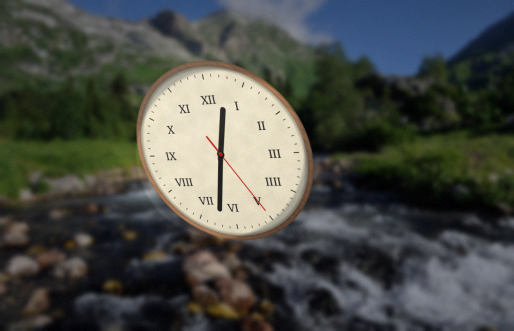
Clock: 12:32:25
